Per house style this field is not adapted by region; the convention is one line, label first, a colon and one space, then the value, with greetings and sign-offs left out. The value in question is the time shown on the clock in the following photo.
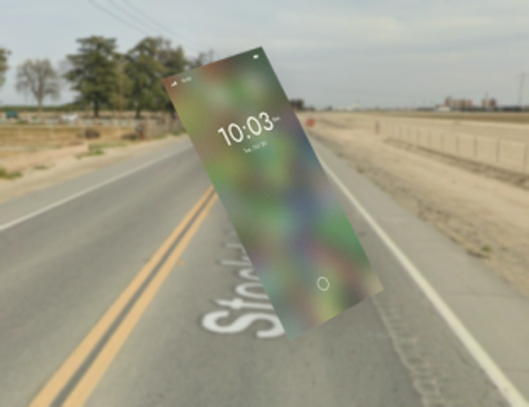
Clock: 10:03
